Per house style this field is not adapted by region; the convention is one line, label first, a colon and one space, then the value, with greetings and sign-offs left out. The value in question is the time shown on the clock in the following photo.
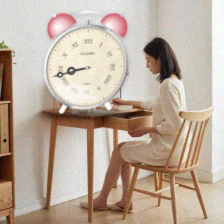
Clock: 8:43
